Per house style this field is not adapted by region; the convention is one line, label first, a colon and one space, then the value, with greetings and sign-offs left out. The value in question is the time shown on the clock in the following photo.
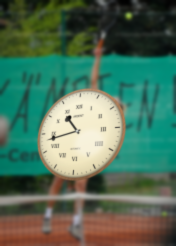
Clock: 10:43
